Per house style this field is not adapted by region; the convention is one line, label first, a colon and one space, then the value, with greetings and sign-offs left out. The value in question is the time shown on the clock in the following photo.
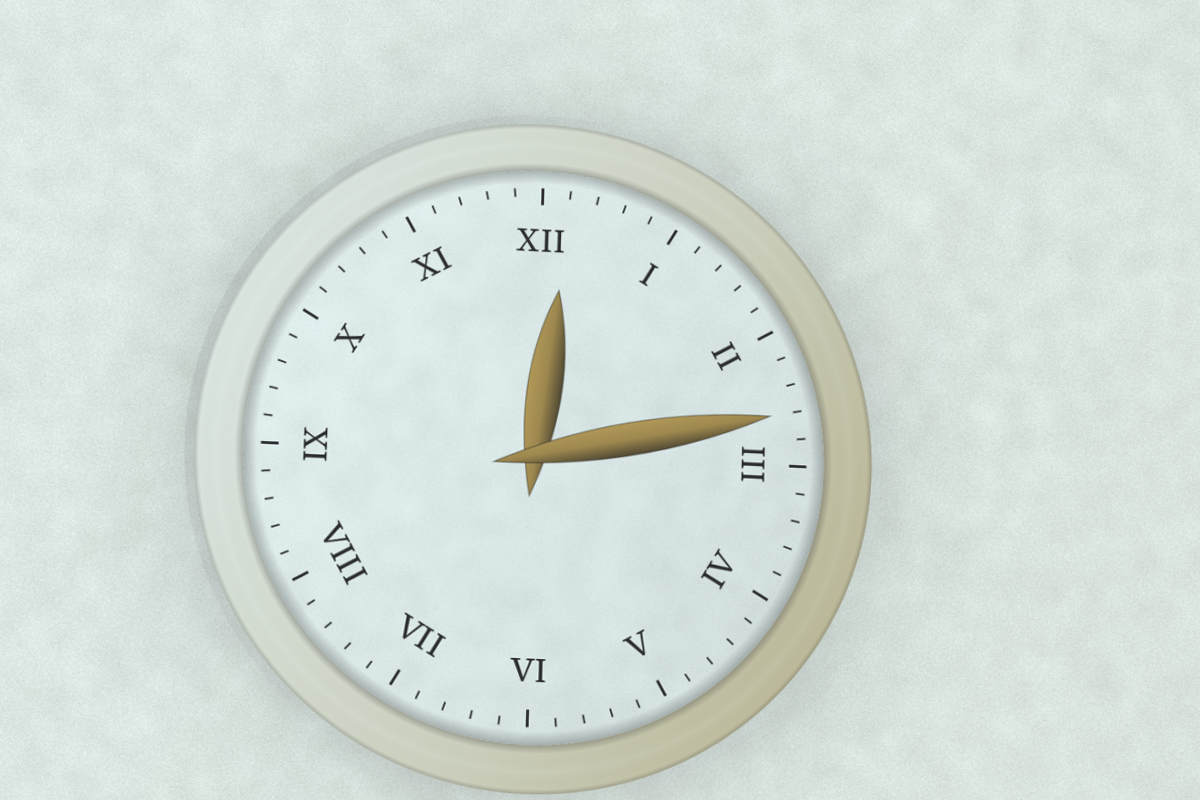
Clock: 12:13
